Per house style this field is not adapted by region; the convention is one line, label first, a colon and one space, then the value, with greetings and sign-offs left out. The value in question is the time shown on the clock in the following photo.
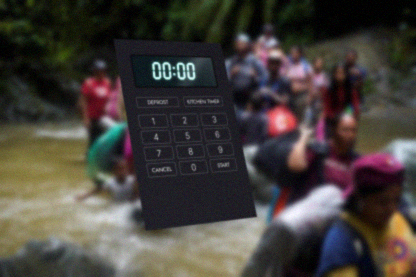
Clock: 0:00
